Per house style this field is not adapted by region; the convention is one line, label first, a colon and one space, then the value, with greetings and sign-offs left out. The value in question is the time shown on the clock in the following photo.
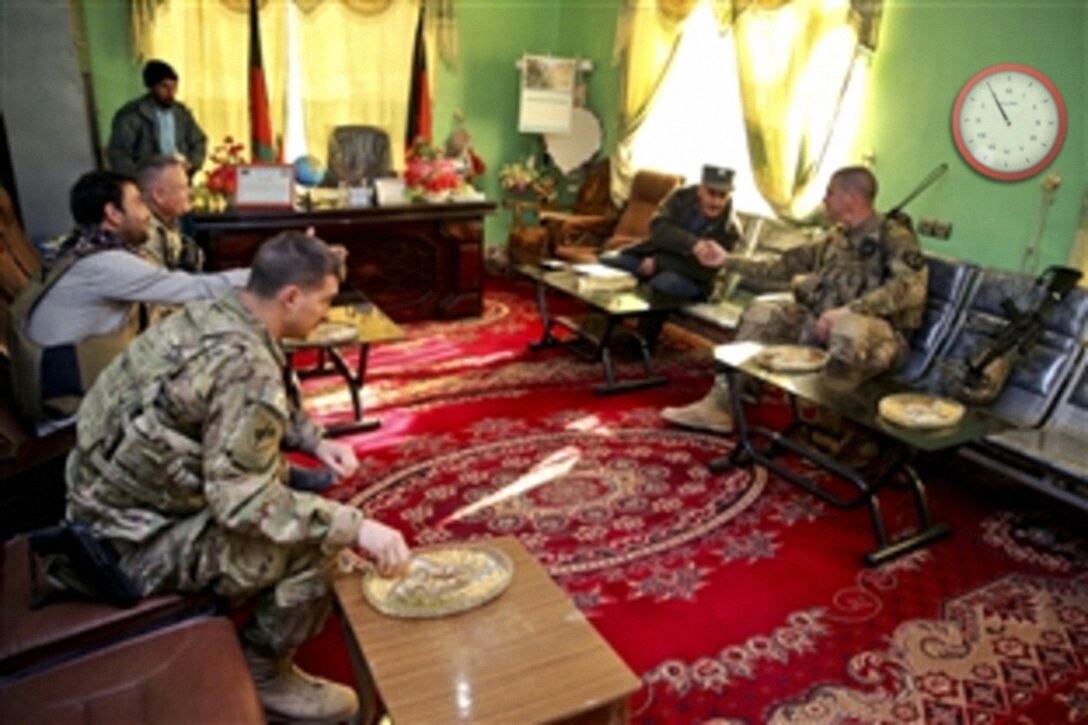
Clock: 10:55
